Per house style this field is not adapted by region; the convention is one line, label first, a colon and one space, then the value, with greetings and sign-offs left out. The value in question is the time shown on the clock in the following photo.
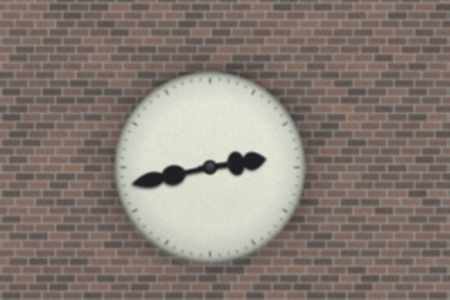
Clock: 2:43
